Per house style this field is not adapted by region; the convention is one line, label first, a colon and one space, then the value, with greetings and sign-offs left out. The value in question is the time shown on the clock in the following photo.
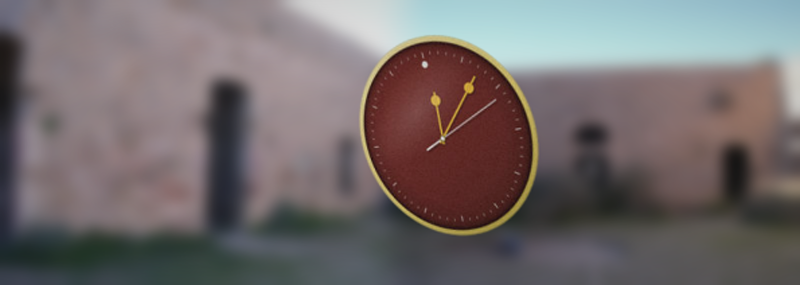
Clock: 12:07:11
